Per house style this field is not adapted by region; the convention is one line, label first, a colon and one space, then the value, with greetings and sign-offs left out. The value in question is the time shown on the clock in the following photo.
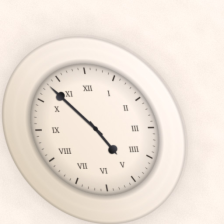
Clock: 4:53
